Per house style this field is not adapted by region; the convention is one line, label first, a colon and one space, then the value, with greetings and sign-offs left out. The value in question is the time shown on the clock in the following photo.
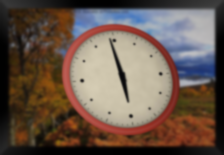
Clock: 5:59
